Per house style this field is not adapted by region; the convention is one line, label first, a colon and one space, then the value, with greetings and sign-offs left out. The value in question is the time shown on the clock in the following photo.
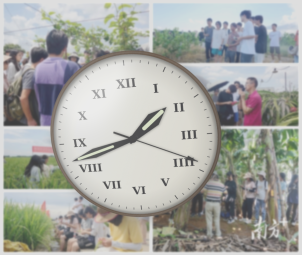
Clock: 1:42:19
